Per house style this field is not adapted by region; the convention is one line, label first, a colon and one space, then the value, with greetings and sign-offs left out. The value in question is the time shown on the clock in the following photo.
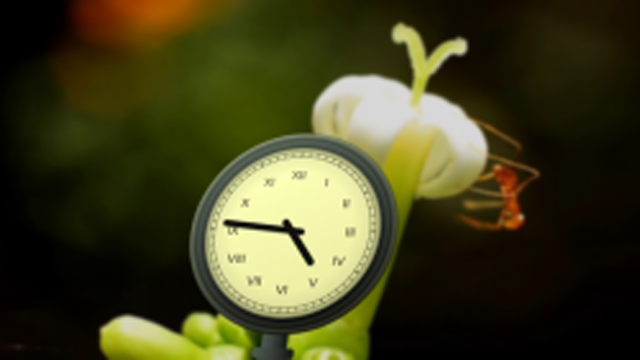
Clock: 4:46
